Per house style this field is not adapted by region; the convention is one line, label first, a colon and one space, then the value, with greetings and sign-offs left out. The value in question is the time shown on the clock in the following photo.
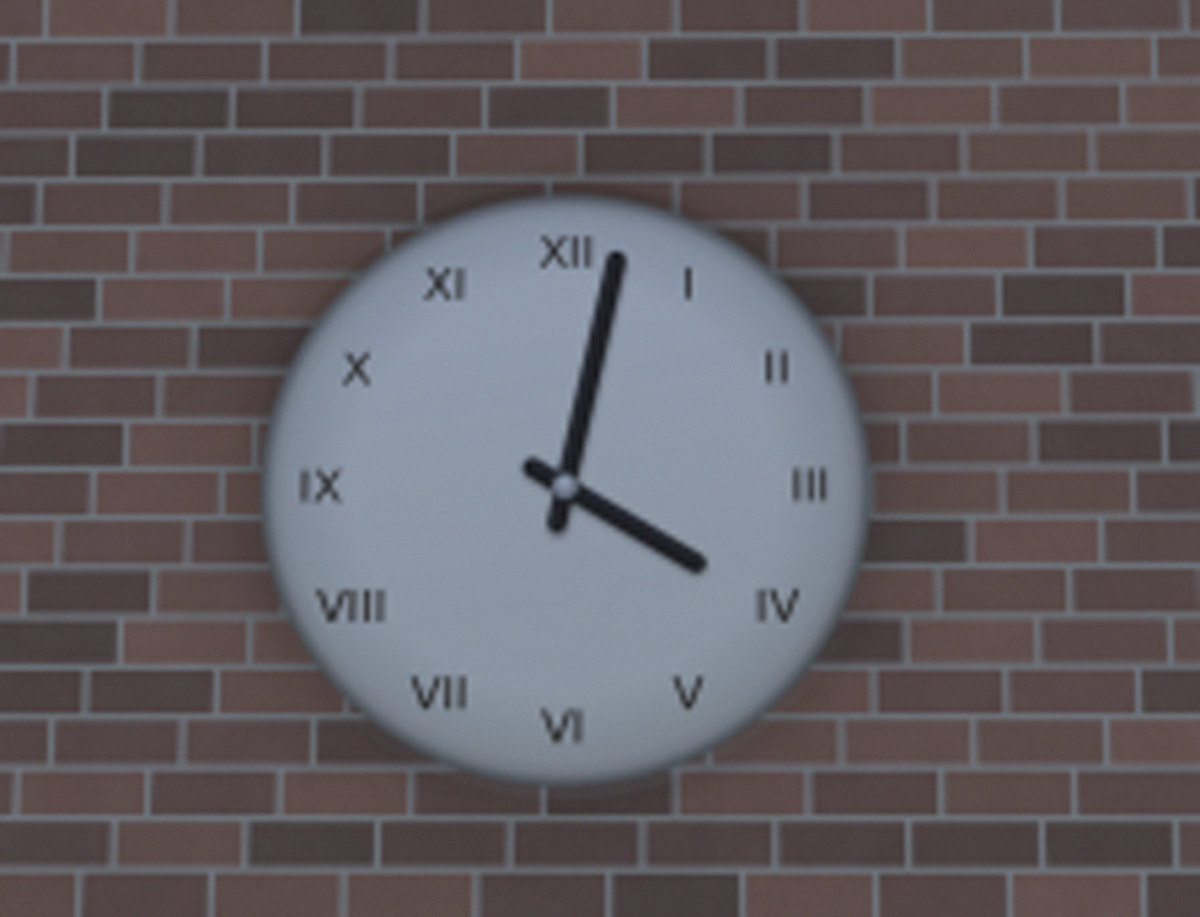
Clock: 4:02
